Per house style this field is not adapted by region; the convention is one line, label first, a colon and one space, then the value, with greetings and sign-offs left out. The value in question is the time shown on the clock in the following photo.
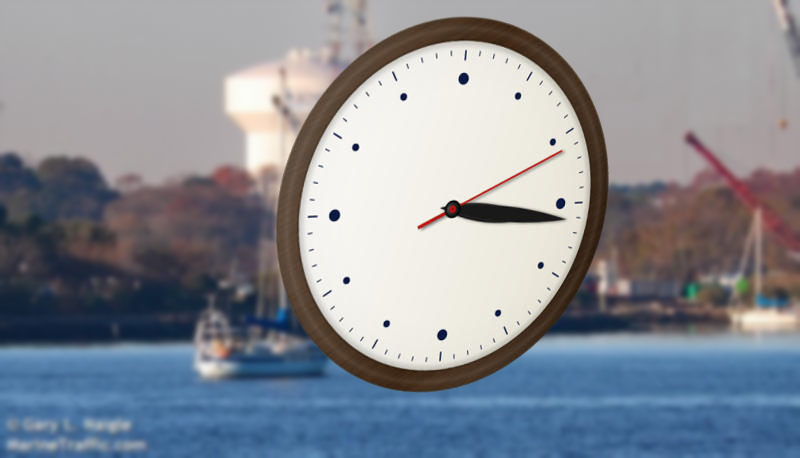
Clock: 3:16:11
